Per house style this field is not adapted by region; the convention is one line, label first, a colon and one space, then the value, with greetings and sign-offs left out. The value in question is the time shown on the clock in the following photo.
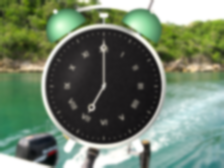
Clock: 7:00
